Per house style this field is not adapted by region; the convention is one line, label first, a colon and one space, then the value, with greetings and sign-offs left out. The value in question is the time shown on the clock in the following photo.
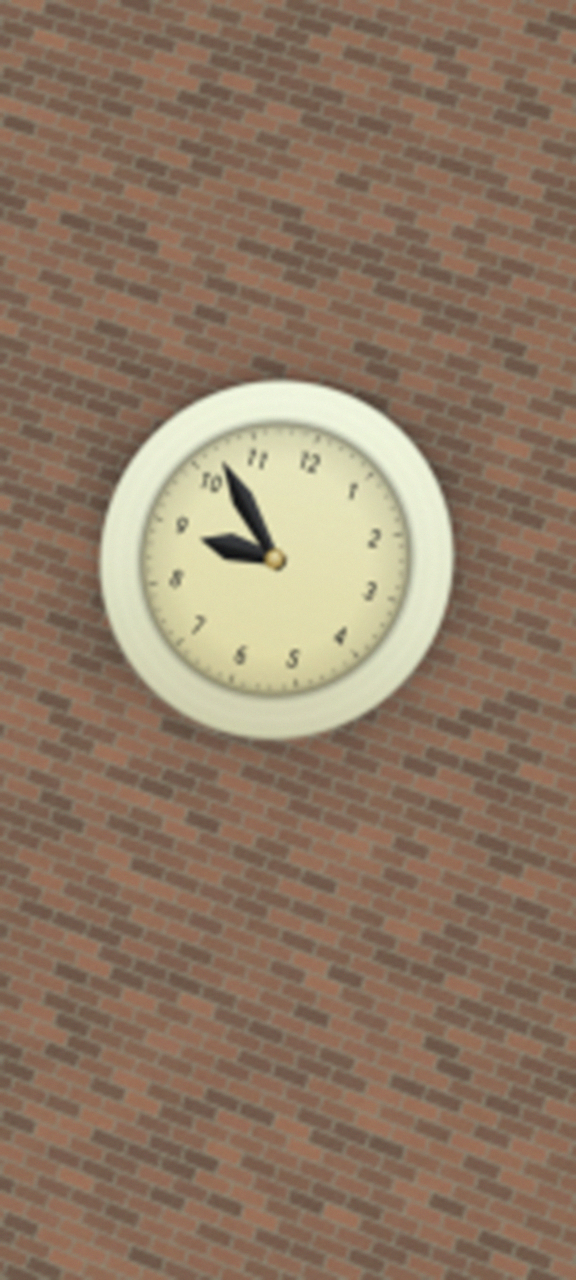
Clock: 8:52
